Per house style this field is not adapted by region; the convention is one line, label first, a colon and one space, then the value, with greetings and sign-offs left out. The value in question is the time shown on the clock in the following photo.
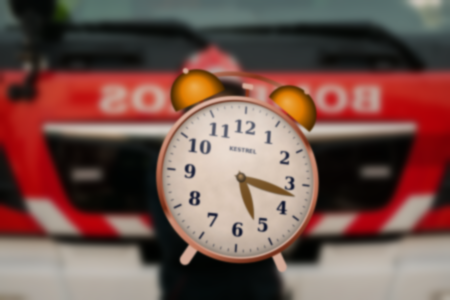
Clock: 5:17
